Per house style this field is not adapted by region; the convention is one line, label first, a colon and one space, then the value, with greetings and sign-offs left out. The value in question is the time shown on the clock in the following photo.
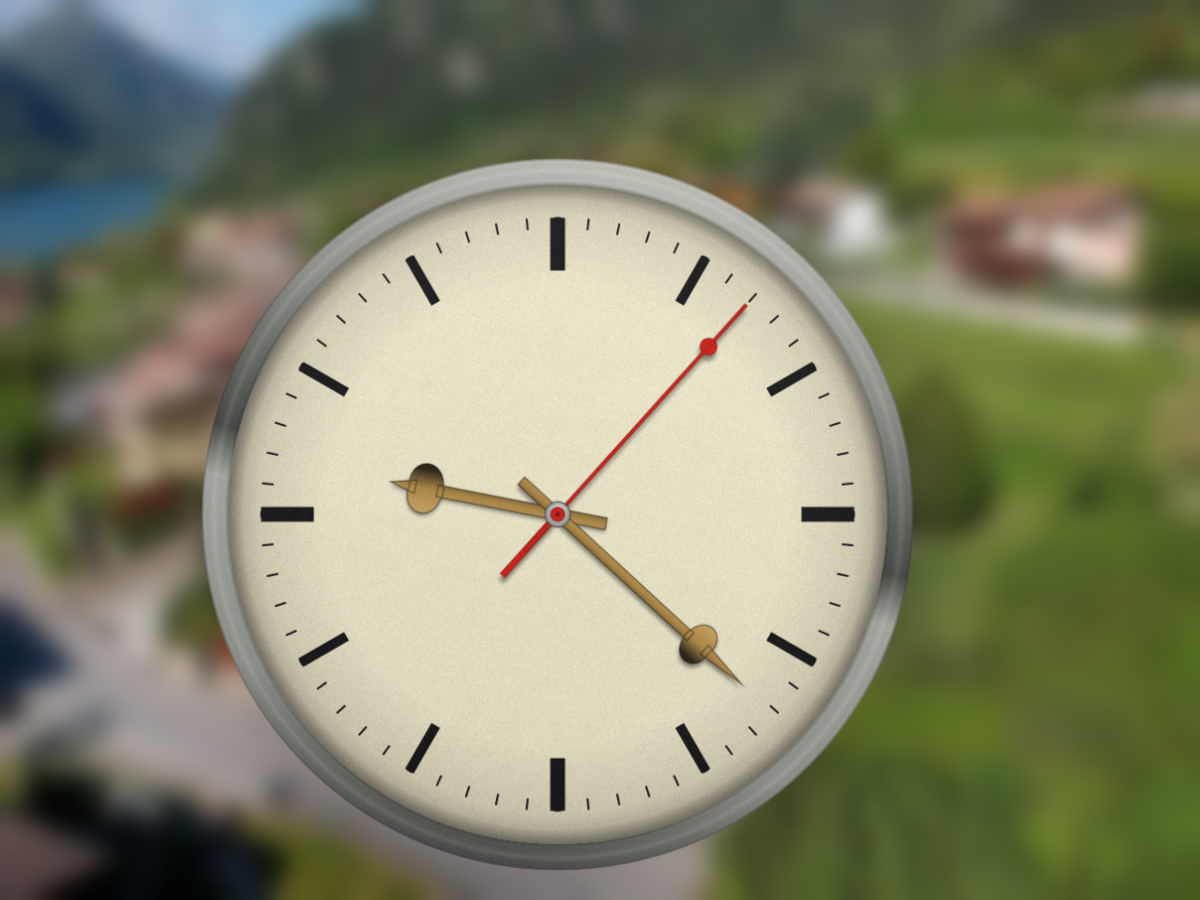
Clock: 9:22:07
